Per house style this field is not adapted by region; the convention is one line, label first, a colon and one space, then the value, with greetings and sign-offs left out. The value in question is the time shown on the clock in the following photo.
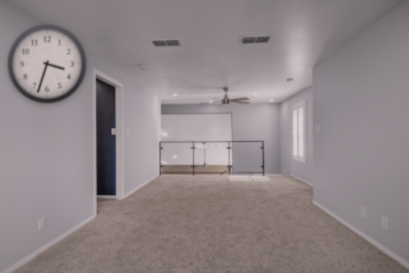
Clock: 3:33
